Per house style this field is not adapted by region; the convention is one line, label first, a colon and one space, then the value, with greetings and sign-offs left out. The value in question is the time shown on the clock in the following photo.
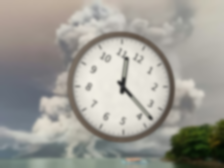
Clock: 11:18
